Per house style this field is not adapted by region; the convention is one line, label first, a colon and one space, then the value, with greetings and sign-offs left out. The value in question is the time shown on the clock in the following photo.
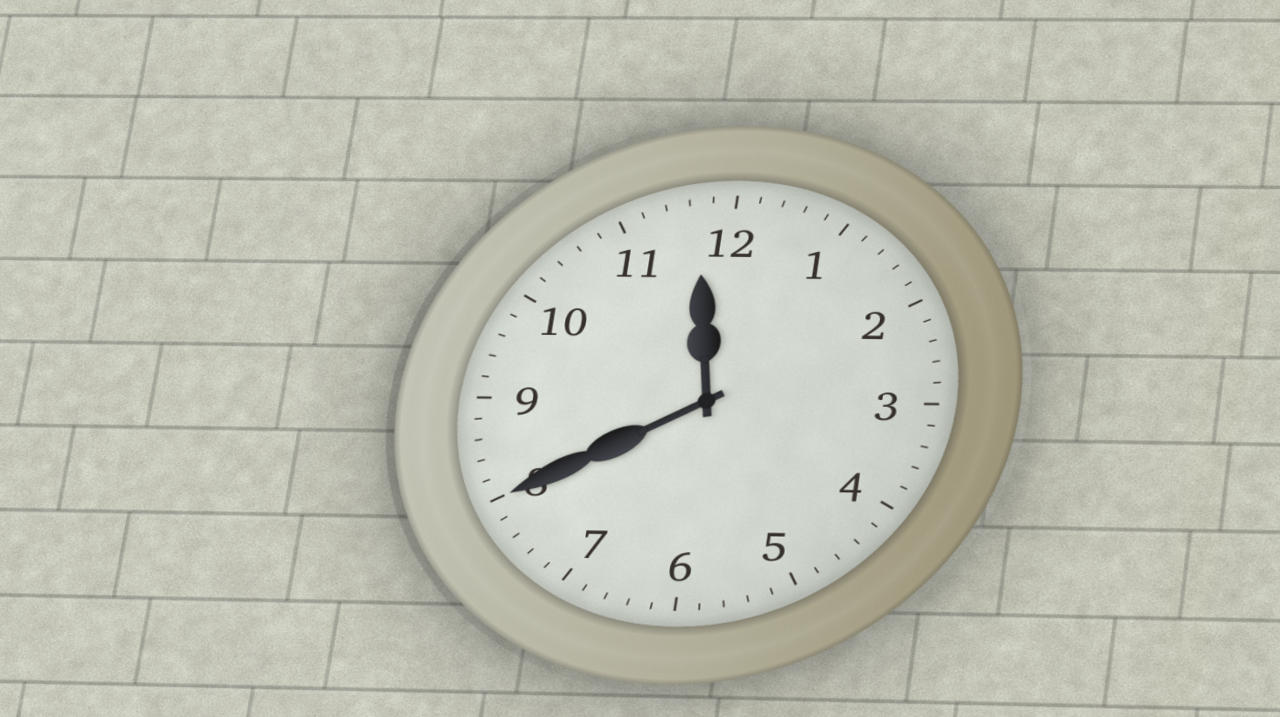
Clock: 11:40
